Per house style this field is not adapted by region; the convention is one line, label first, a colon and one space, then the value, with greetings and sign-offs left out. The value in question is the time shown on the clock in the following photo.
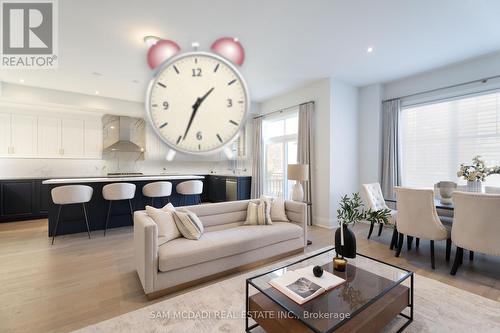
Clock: 1:34
